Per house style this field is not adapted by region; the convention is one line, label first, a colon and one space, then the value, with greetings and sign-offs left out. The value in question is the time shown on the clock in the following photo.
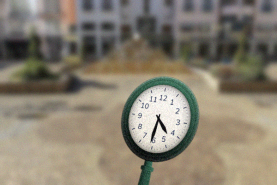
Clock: 4:31
